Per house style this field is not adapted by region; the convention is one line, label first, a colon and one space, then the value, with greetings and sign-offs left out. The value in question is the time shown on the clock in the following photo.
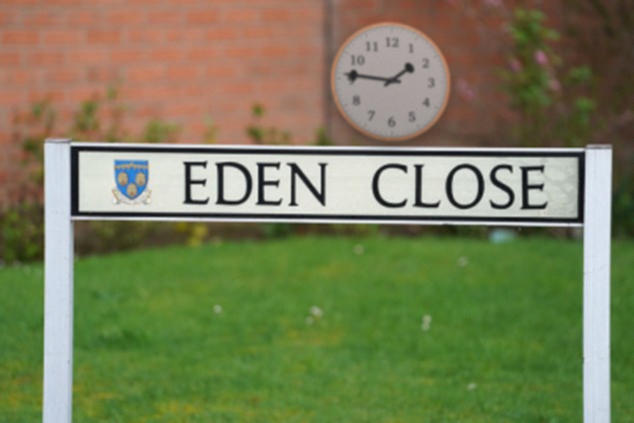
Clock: 1:46
